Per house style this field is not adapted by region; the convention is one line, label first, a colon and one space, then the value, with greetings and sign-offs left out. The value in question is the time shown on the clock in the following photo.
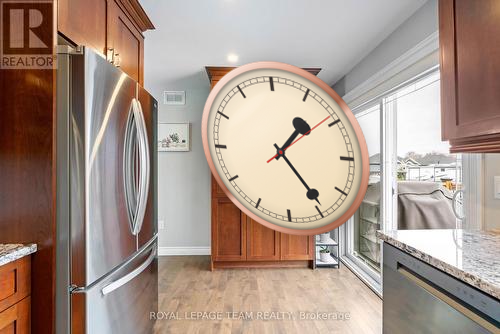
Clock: 1:24:09
